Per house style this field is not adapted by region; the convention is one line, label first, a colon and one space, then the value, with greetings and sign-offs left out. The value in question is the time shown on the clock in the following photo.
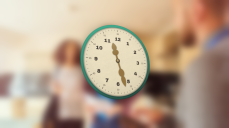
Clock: 11:27
